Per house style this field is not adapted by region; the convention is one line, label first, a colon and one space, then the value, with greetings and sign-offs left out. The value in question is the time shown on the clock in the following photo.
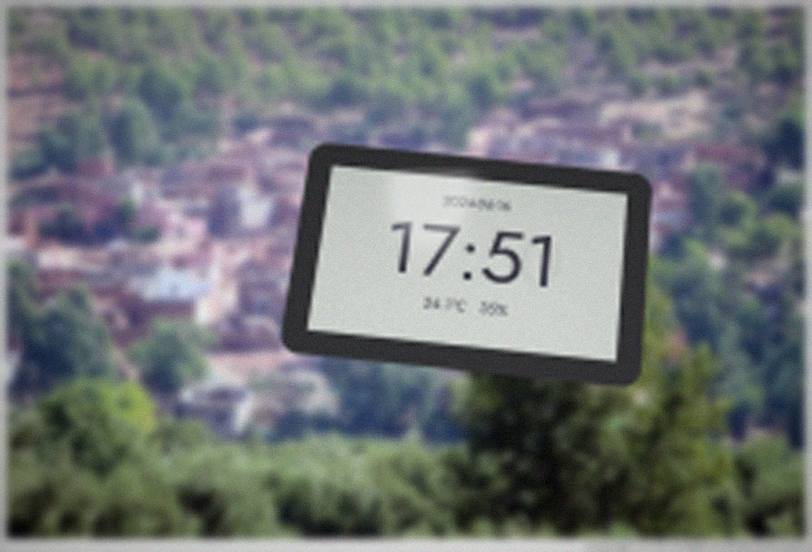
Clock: 17:51
